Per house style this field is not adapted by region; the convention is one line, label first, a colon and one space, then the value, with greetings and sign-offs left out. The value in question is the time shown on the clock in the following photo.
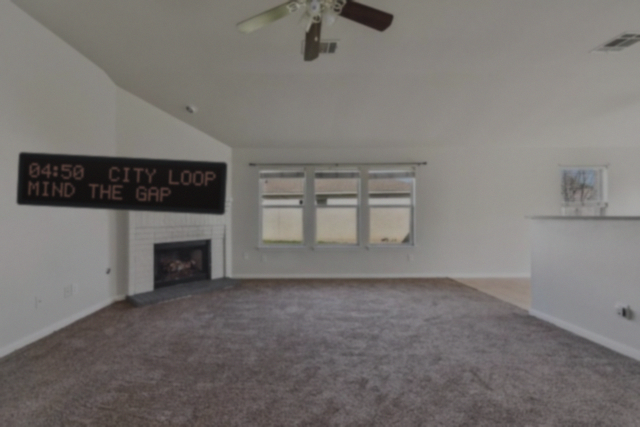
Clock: 4:50
